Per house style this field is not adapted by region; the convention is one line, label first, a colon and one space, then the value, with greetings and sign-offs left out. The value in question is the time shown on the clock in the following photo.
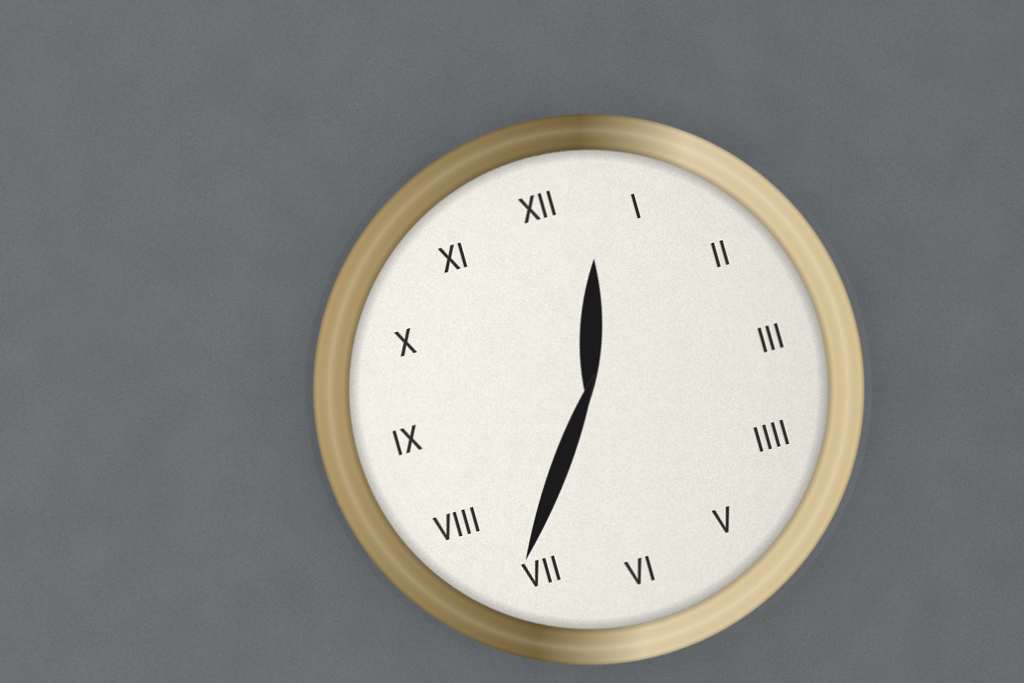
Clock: 12:36
